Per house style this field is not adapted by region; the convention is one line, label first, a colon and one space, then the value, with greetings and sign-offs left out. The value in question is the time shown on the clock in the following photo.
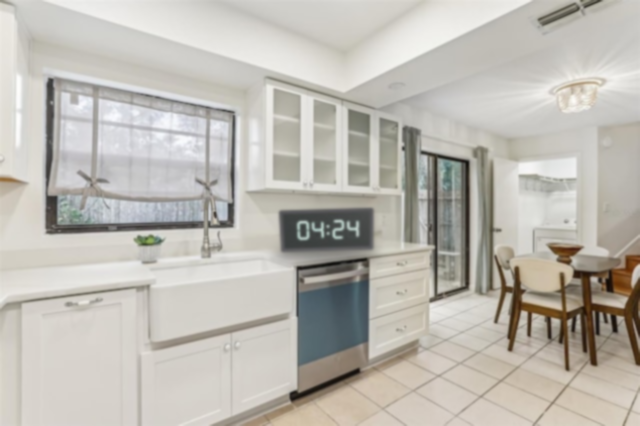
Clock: 4:24
